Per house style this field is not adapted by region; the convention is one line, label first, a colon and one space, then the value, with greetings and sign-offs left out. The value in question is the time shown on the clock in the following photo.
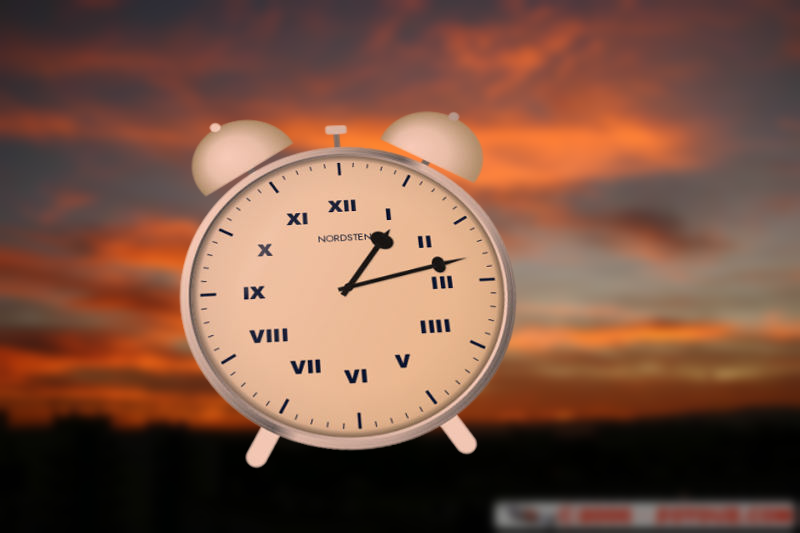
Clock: 1:13
